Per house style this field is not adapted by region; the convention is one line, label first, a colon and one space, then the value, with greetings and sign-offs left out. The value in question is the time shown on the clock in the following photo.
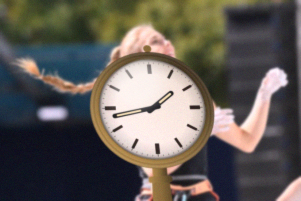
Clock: 1:43
